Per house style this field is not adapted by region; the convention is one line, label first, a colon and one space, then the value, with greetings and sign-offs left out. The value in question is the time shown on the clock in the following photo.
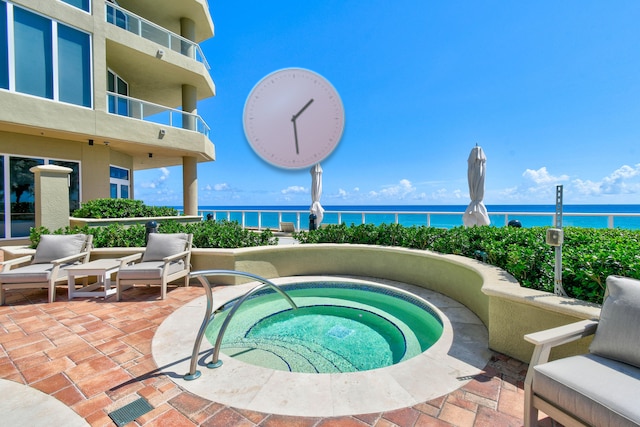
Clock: 1:29
